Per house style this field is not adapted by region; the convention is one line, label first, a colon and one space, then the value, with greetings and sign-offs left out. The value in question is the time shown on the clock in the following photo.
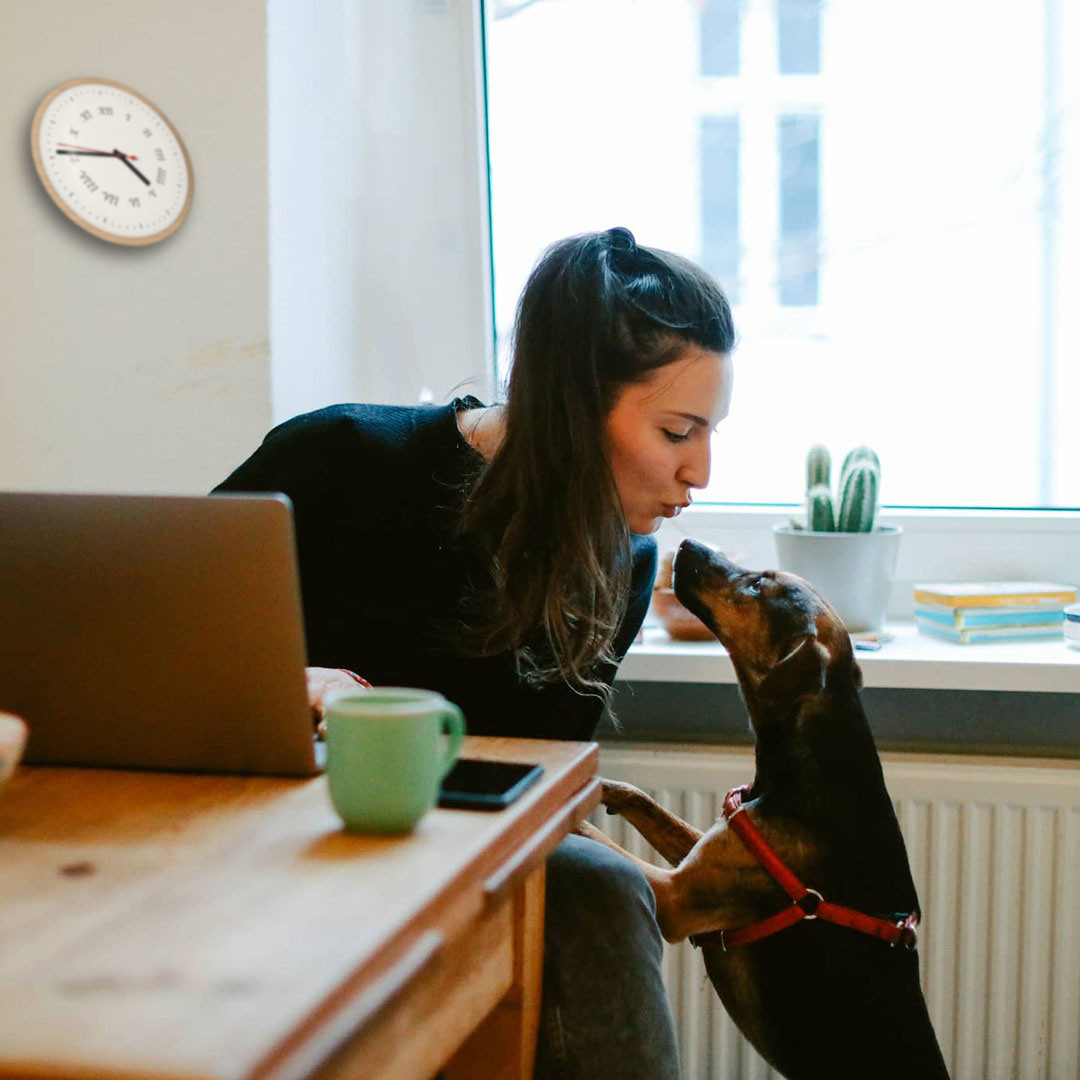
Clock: 4:45:47
